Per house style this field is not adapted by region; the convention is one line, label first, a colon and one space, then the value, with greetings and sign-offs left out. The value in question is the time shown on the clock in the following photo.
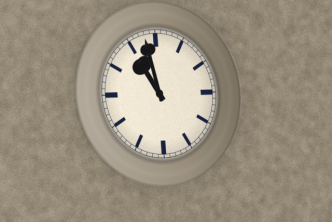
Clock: 10:58
